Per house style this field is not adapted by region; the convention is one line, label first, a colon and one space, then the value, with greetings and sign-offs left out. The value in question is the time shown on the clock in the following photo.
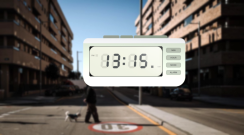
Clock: 13:15
